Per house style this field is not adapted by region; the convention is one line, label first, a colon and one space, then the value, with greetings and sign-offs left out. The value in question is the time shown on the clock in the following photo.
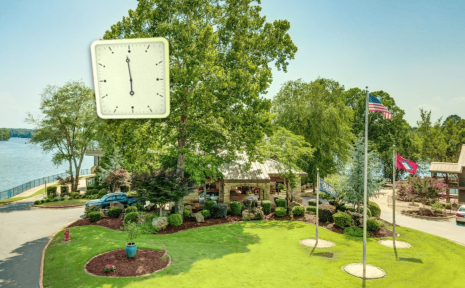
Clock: 5:59
